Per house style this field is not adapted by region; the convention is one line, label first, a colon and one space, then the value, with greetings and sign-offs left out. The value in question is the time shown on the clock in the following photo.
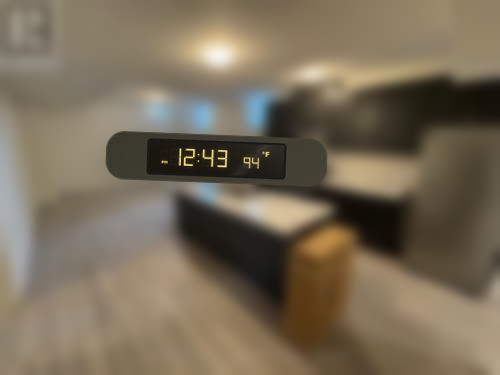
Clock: 12:43
